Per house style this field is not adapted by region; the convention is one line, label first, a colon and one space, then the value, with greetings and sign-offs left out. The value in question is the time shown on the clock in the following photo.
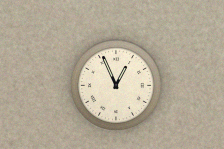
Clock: 12:56
